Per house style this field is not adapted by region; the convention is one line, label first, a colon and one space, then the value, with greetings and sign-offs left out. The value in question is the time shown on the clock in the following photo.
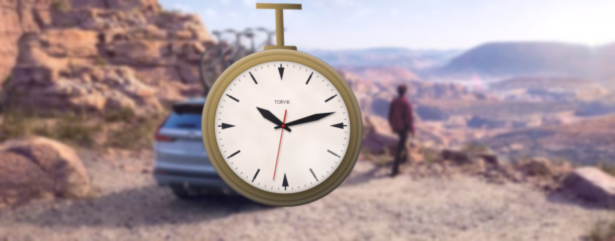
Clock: 10:12:32
